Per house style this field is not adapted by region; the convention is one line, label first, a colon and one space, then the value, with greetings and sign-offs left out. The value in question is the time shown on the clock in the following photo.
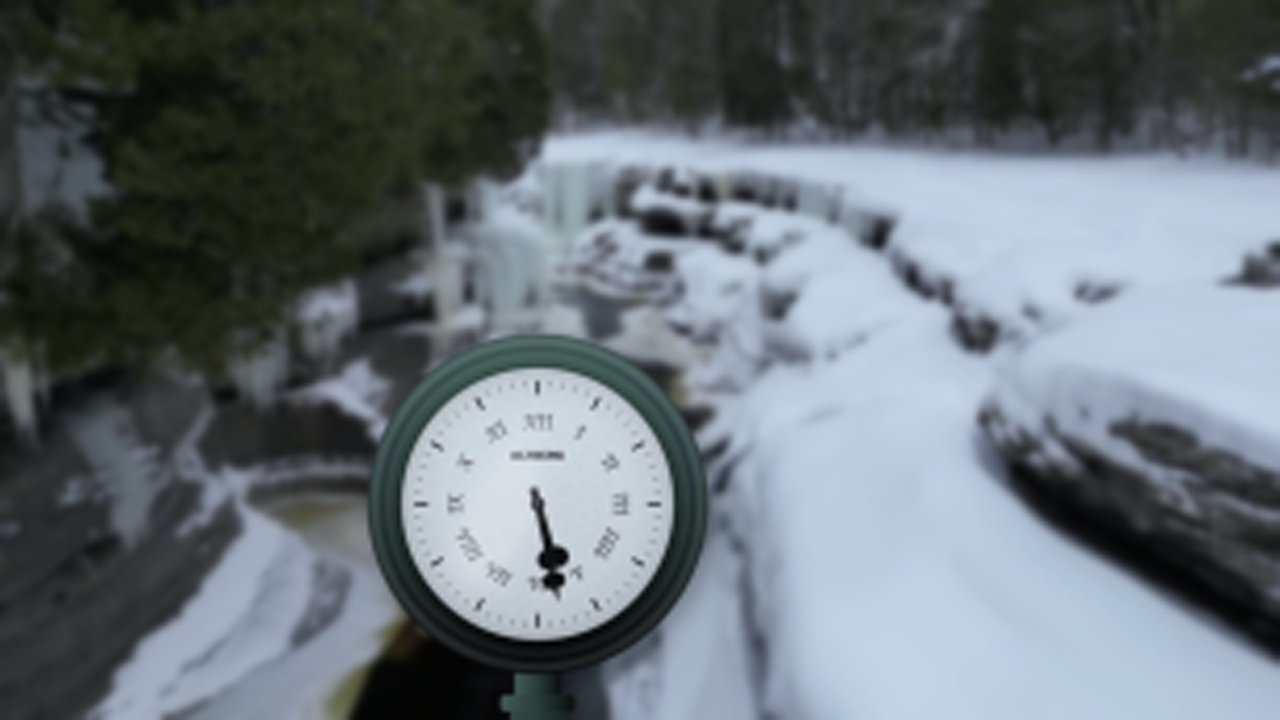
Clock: 5:28
